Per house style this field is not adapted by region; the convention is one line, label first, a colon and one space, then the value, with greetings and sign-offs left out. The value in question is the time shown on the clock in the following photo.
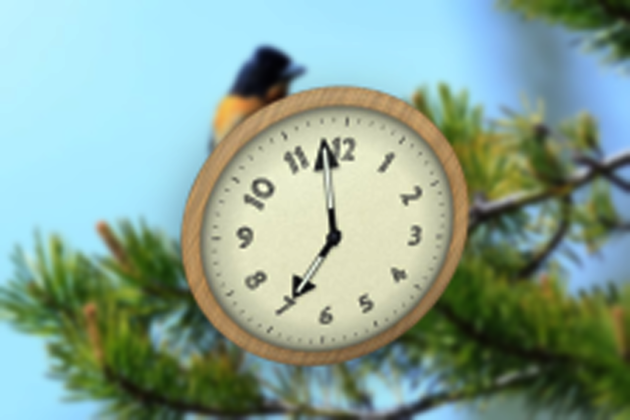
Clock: 6:58
